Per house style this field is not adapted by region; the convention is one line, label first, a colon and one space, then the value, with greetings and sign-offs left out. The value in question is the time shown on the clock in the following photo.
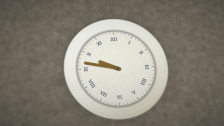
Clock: 9:47
